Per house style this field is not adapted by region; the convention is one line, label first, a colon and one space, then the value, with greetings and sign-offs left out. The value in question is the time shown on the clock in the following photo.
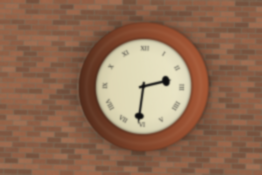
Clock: 2:31
